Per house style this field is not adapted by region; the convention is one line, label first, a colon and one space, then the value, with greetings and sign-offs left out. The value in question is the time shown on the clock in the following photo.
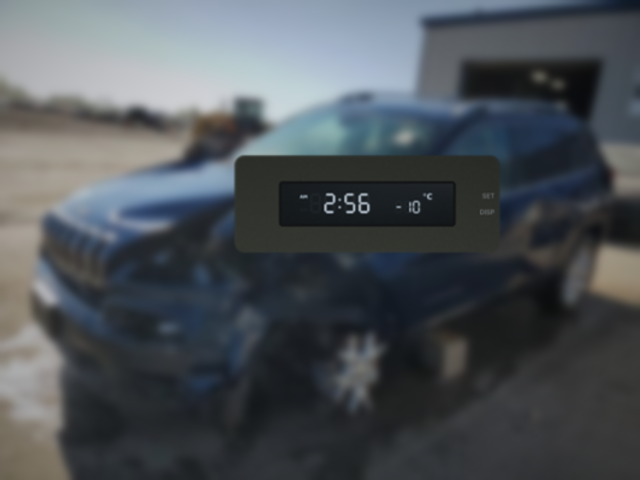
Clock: 2:56
